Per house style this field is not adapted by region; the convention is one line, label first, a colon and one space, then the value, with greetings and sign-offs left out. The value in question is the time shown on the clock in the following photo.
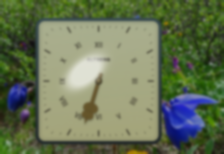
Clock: 6:33
